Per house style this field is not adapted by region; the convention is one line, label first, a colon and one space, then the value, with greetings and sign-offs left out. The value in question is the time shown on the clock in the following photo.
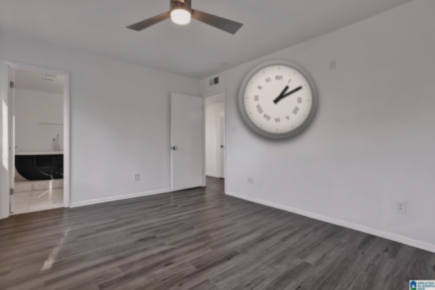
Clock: 1:10
